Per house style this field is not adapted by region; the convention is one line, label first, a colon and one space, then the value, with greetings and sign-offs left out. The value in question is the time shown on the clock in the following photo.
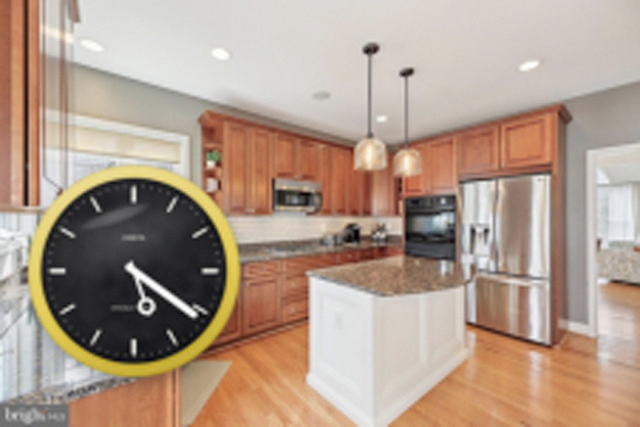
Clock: 5:21
